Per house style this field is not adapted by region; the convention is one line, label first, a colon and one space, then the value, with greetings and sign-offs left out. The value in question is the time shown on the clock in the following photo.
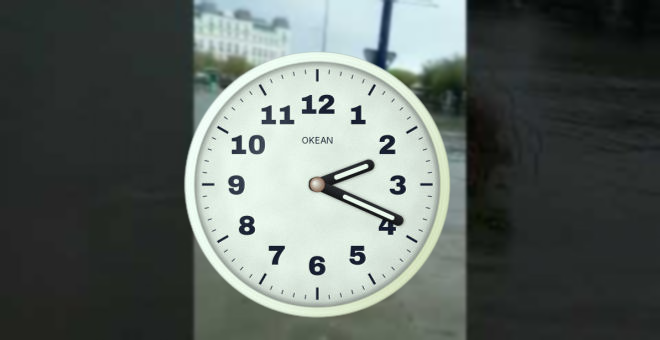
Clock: 2:19
